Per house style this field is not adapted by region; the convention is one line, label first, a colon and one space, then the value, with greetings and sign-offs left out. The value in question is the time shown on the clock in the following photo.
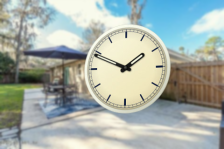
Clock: 1:49
